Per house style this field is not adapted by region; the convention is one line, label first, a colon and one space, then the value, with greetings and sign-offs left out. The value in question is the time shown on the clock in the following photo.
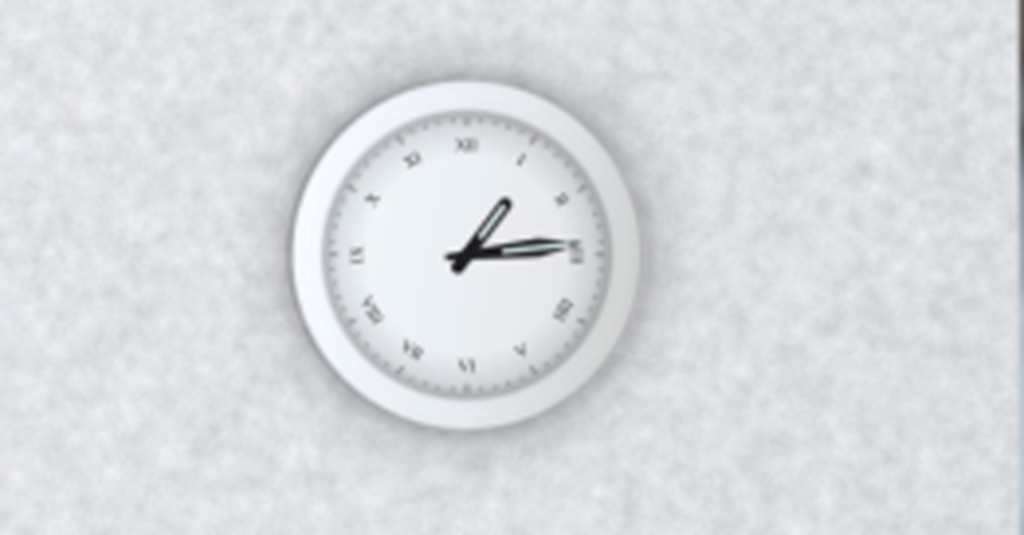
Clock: 1:14
